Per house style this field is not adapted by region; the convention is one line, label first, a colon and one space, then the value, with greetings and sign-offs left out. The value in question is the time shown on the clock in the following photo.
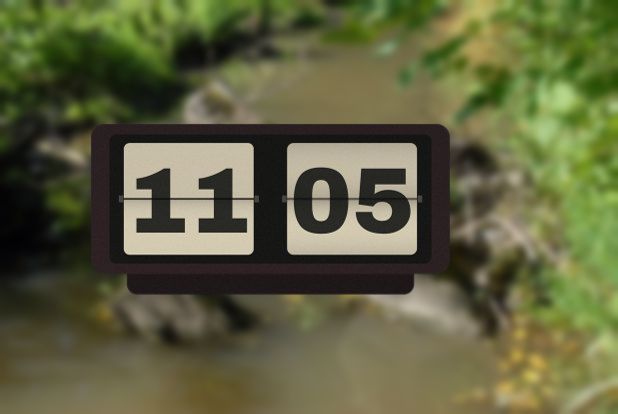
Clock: 11:05
